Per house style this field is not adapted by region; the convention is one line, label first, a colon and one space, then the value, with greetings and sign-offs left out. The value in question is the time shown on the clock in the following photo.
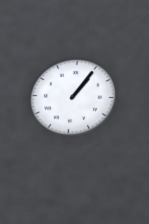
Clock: 1:05
